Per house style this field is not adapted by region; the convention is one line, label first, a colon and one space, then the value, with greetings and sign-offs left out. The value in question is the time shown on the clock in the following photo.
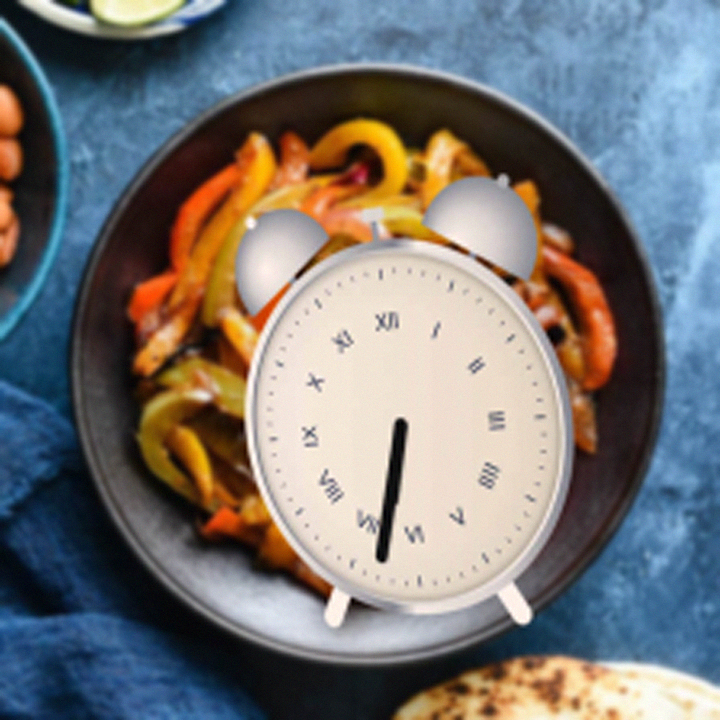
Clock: 6:33
